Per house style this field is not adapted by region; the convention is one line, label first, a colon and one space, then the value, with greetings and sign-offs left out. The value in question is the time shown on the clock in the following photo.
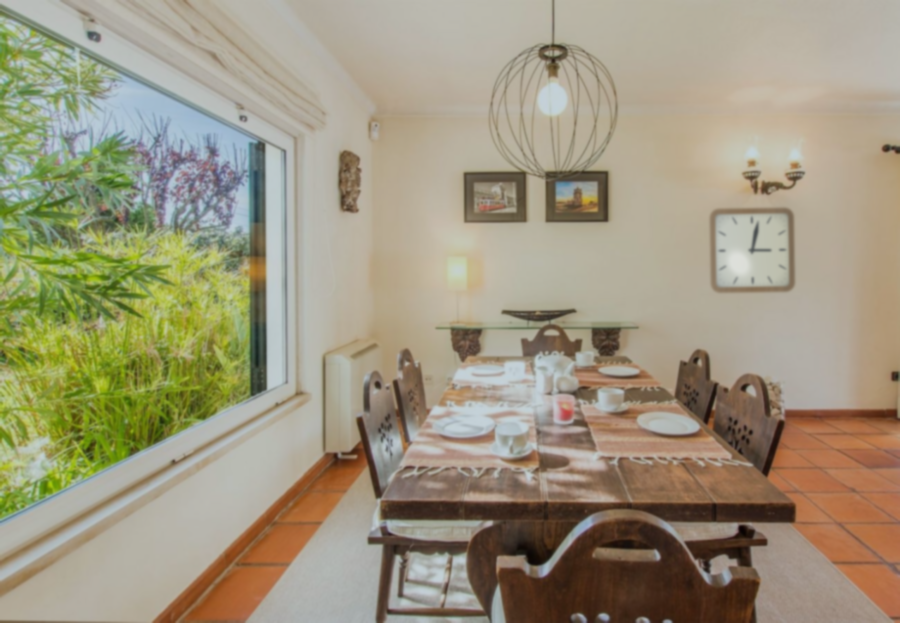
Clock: 3:02
